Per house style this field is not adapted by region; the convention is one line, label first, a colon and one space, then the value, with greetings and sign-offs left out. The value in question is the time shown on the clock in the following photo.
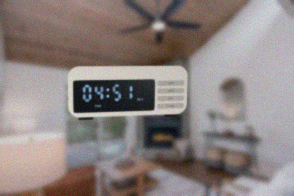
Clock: 4:51
